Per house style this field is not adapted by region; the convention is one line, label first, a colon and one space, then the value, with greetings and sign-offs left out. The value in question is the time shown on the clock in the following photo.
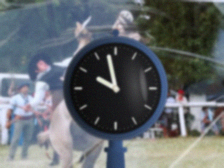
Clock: 9:58
